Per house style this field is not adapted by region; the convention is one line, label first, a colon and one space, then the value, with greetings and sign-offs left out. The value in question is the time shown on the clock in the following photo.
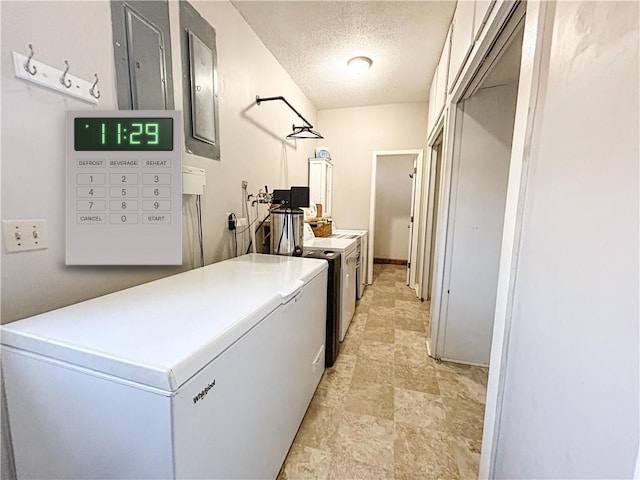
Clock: 11:29
